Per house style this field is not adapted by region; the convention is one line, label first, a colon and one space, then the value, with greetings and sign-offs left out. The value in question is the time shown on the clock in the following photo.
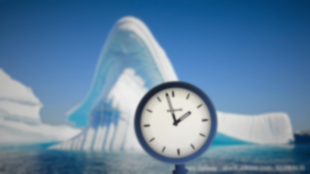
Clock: 1:58
